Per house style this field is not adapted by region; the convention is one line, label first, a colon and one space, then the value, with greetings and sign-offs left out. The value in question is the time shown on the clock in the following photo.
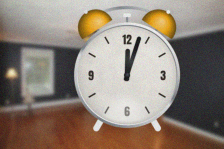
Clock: 12:03
